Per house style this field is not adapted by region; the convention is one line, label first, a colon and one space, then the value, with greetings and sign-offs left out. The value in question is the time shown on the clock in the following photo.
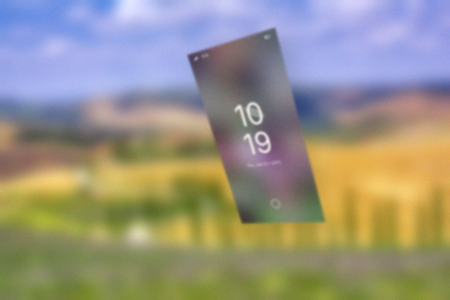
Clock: 10:19
